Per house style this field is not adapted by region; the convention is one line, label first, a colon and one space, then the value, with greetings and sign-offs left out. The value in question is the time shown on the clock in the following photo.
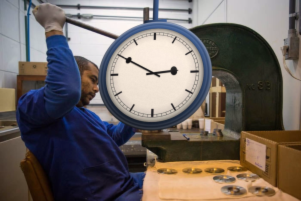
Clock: 2:50
